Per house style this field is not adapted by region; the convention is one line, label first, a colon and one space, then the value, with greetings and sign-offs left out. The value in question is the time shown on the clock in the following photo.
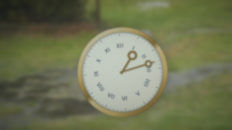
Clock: 1:13
